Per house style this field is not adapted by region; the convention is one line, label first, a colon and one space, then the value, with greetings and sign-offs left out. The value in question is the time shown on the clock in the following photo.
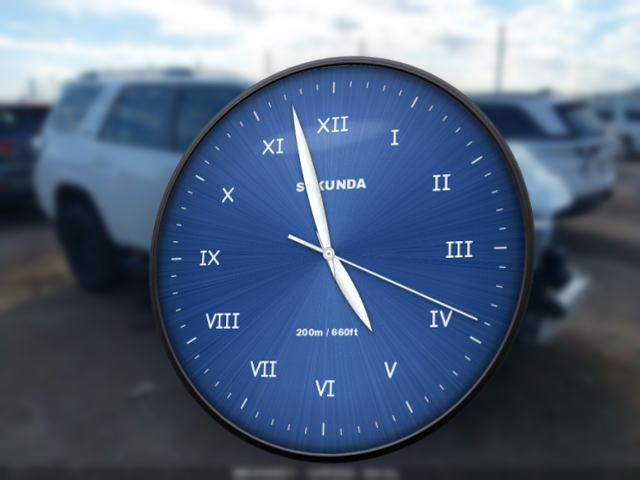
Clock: 4:57:19
